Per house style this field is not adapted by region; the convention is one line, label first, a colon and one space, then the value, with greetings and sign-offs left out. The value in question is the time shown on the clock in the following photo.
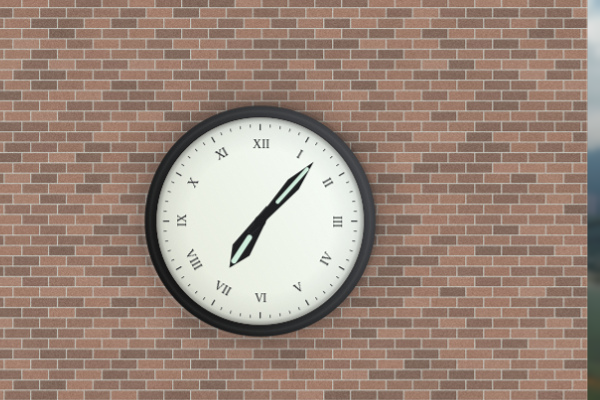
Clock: 7:07
